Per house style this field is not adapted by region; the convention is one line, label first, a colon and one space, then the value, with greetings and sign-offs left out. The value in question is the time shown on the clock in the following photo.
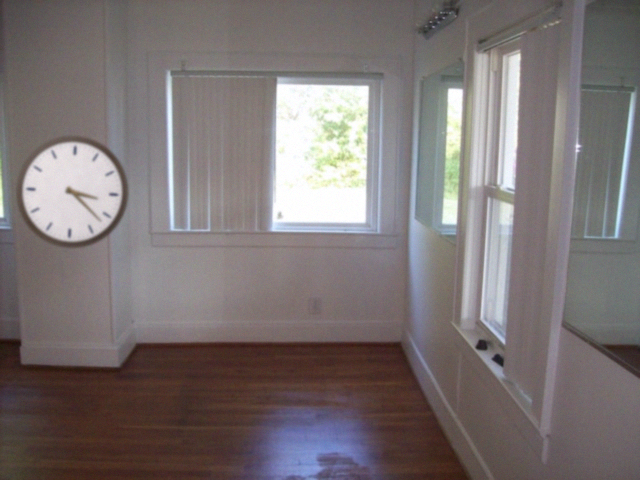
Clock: 3:22
